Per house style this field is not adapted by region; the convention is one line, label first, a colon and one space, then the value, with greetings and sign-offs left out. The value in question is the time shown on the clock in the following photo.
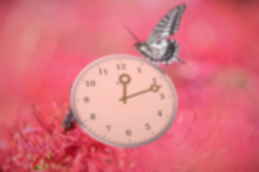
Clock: 12:12
